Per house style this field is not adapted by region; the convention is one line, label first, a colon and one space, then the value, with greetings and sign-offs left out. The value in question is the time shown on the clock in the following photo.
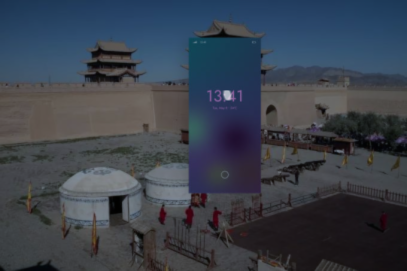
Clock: 13:41
